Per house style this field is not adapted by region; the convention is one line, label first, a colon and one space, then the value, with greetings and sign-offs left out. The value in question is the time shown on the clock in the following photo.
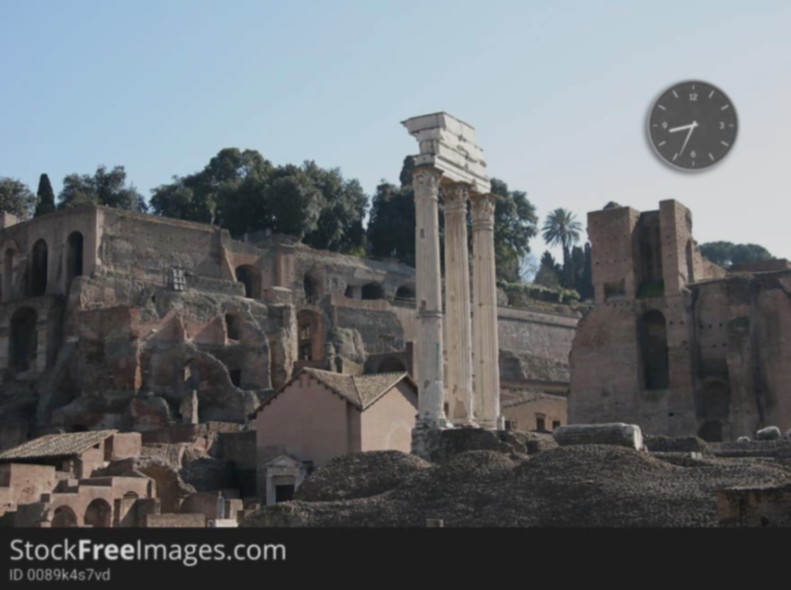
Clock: 8:34
